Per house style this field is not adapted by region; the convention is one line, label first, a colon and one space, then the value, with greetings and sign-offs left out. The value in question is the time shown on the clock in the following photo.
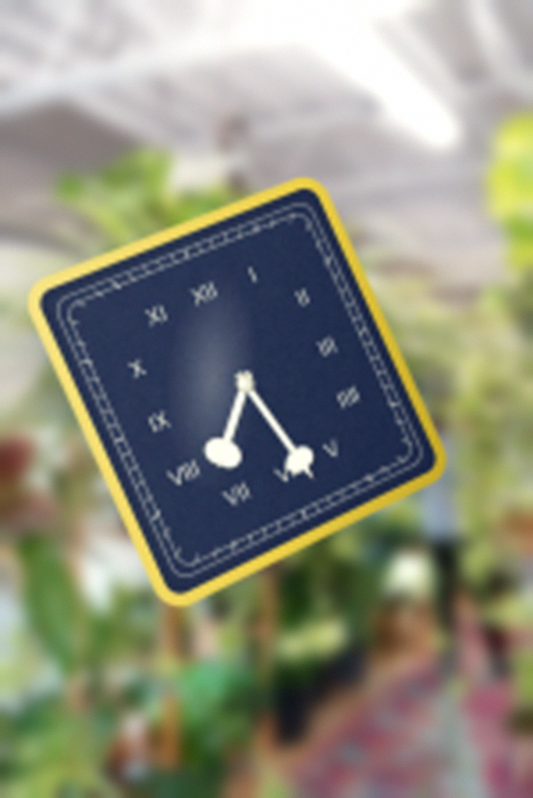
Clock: 7:28
